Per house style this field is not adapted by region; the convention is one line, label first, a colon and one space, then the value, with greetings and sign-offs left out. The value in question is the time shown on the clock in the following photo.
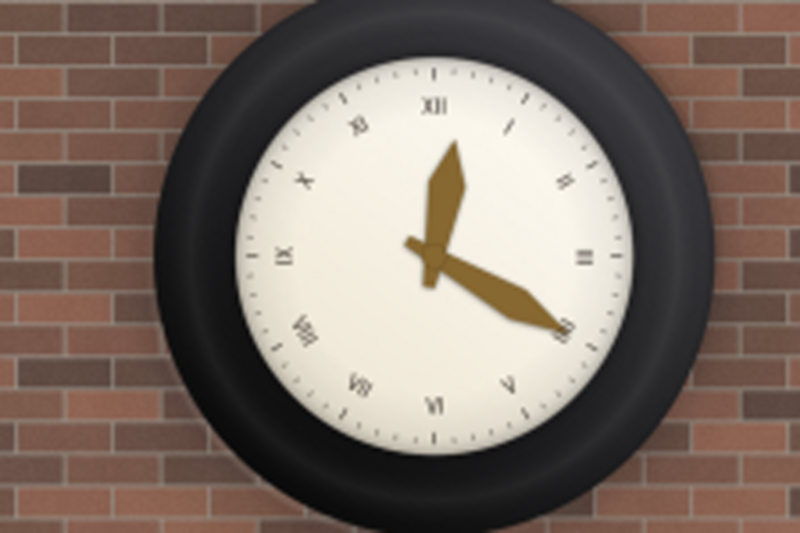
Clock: 12:20
